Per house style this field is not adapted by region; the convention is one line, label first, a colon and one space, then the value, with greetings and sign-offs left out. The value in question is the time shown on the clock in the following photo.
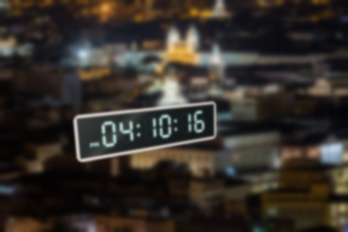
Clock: 4:10:16
